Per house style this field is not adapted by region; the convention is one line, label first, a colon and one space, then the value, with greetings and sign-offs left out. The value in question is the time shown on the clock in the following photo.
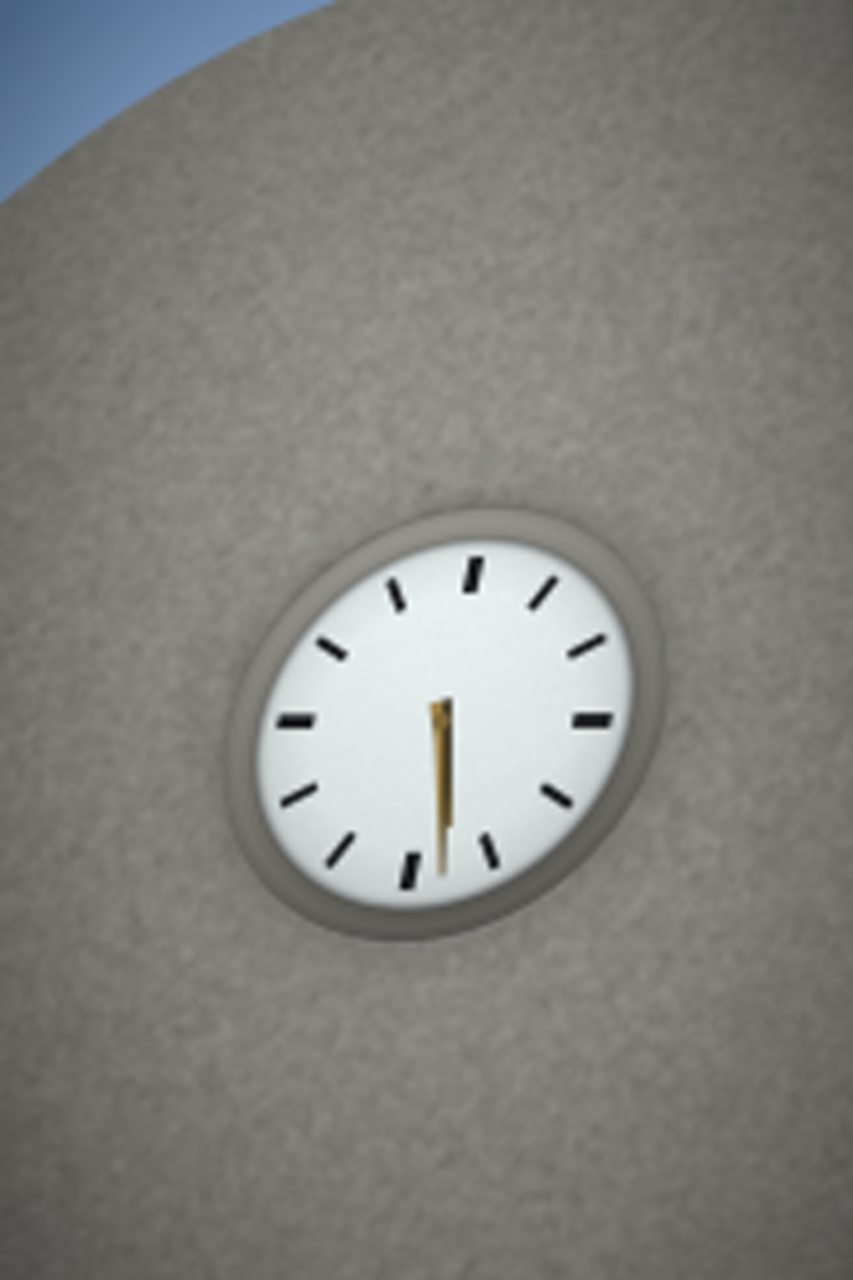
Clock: 5:28
